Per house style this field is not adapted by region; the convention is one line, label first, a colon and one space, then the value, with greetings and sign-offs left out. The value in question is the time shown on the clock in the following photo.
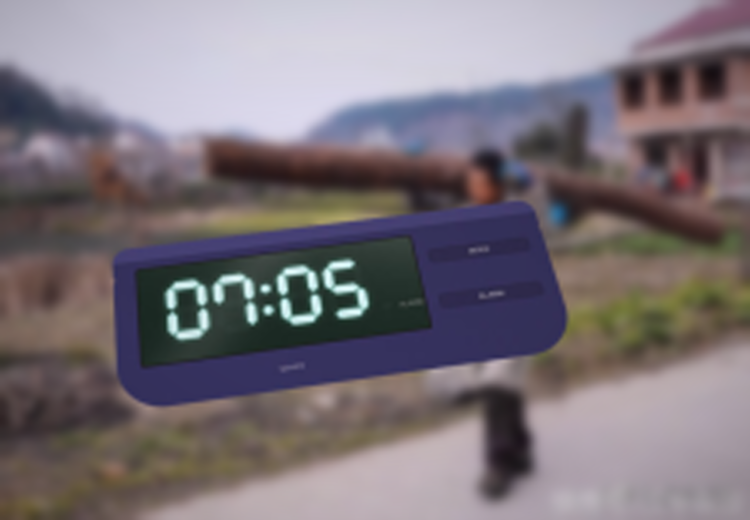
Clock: 7:05
